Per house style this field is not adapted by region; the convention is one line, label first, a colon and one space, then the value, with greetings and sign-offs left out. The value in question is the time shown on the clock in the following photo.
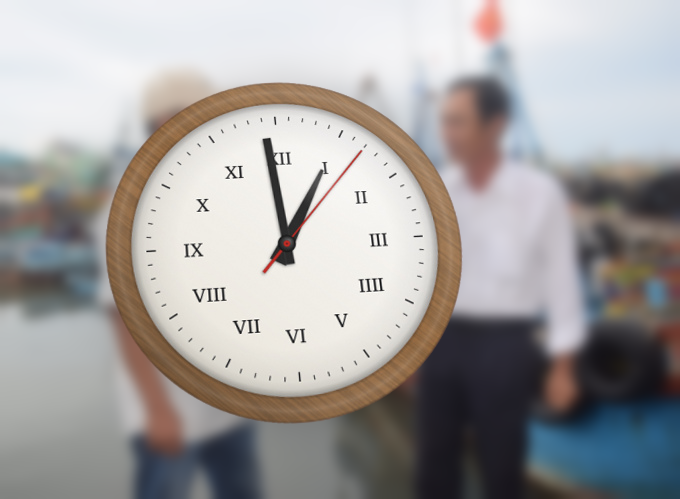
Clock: 12:59:07
